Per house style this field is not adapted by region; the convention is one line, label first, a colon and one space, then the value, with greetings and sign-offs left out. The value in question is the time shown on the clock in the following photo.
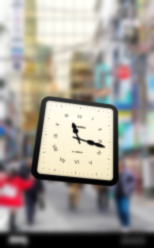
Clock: 11:17
